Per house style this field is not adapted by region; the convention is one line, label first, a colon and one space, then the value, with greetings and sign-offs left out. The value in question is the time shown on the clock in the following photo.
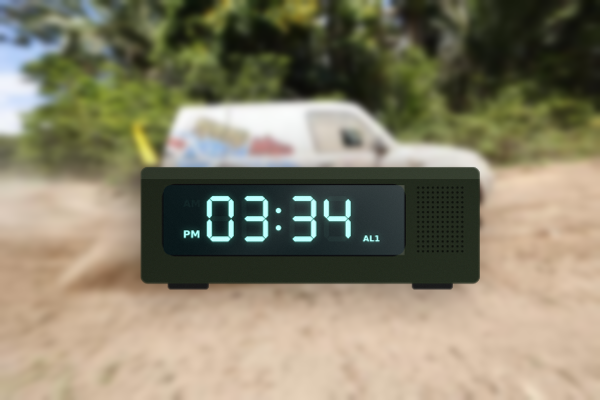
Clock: 3:34
